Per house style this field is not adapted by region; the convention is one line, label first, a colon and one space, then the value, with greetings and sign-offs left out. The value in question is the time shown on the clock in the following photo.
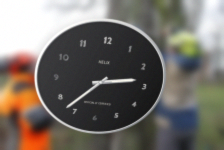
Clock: 2:37
